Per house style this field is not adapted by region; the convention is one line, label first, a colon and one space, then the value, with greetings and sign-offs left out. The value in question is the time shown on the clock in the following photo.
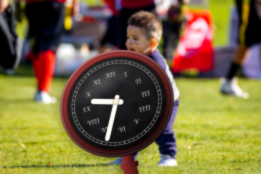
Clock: 9:34
